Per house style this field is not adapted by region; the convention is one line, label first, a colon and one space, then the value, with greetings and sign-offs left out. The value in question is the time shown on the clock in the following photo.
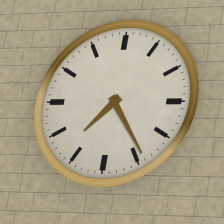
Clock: 7:24
